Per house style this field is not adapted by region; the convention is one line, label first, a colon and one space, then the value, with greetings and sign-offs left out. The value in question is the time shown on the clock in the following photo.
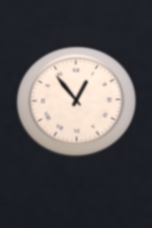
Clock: 12:54
